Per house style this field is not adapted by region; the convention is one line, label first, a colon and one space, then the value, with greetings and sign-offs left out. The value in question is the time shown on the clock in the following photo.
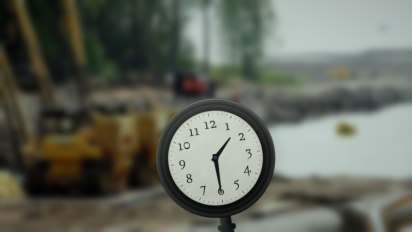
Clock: 1:30
